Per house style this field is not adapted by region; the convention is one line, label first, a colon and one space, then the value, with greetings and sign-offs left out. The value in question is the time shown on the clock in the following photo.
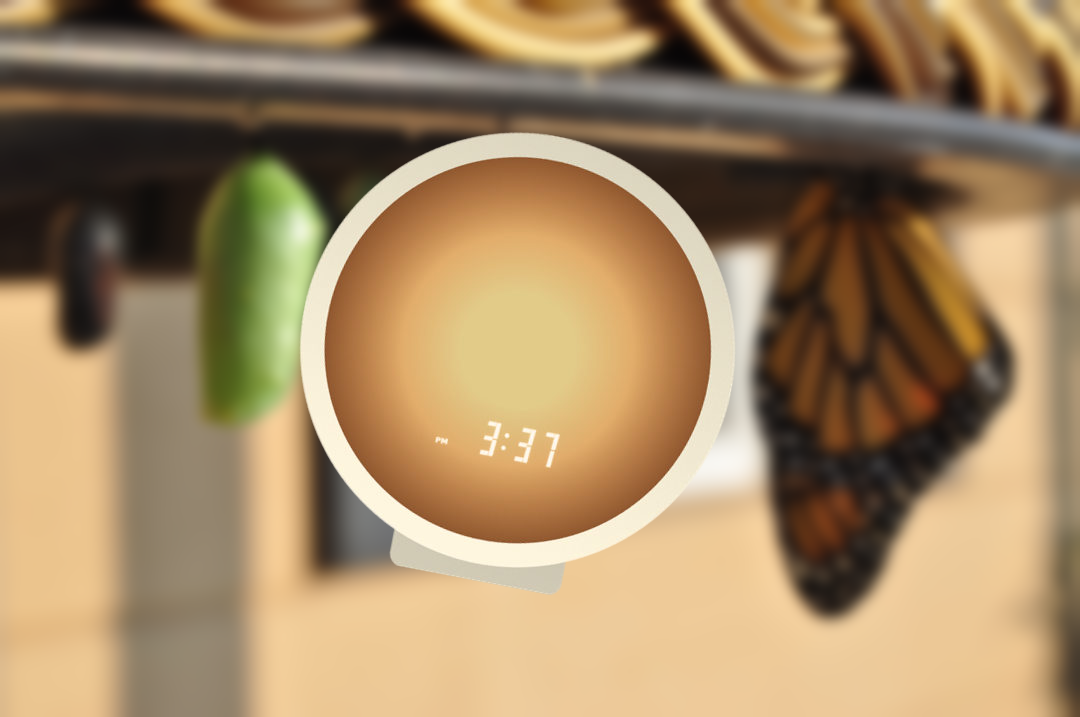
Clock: 3:37
